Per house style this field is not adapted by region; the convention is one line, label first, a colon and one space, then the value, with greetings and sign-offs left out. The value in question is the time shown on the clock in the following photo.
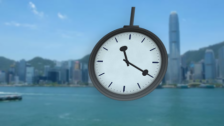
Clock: 11:20
